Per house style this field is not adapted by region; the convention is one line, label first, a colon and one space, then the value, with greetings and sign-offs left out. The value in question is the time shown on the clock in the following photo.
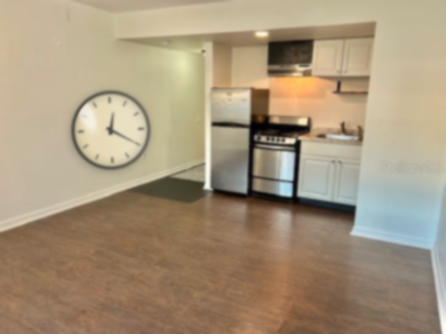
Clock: 12:20
